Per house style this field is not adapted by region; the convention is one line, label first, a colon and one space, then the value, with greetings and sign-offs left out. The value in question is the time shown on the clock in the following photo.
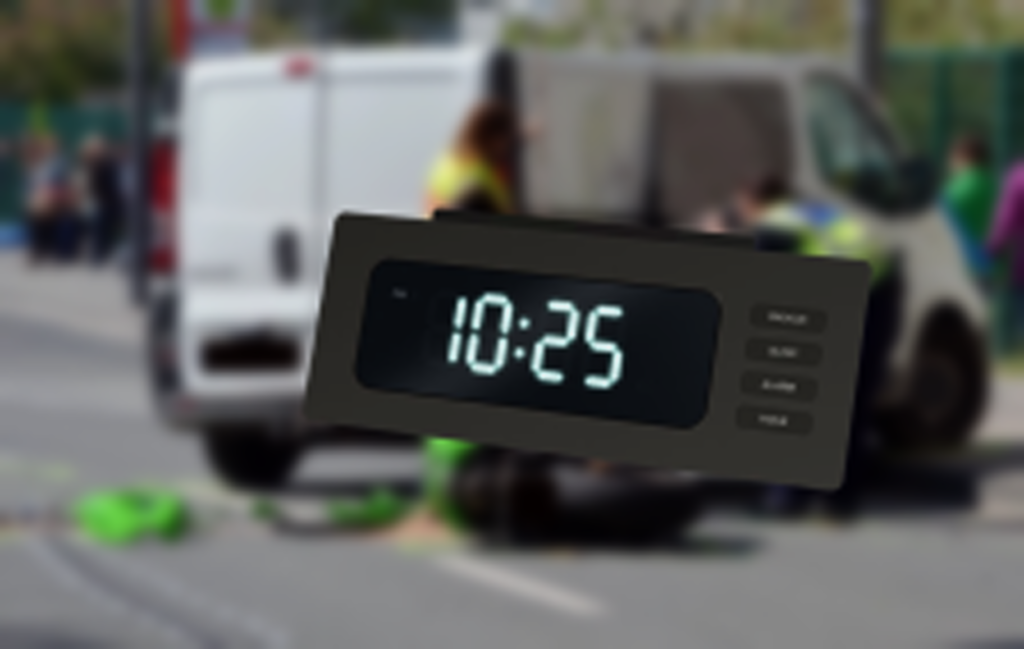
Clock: 10:25
